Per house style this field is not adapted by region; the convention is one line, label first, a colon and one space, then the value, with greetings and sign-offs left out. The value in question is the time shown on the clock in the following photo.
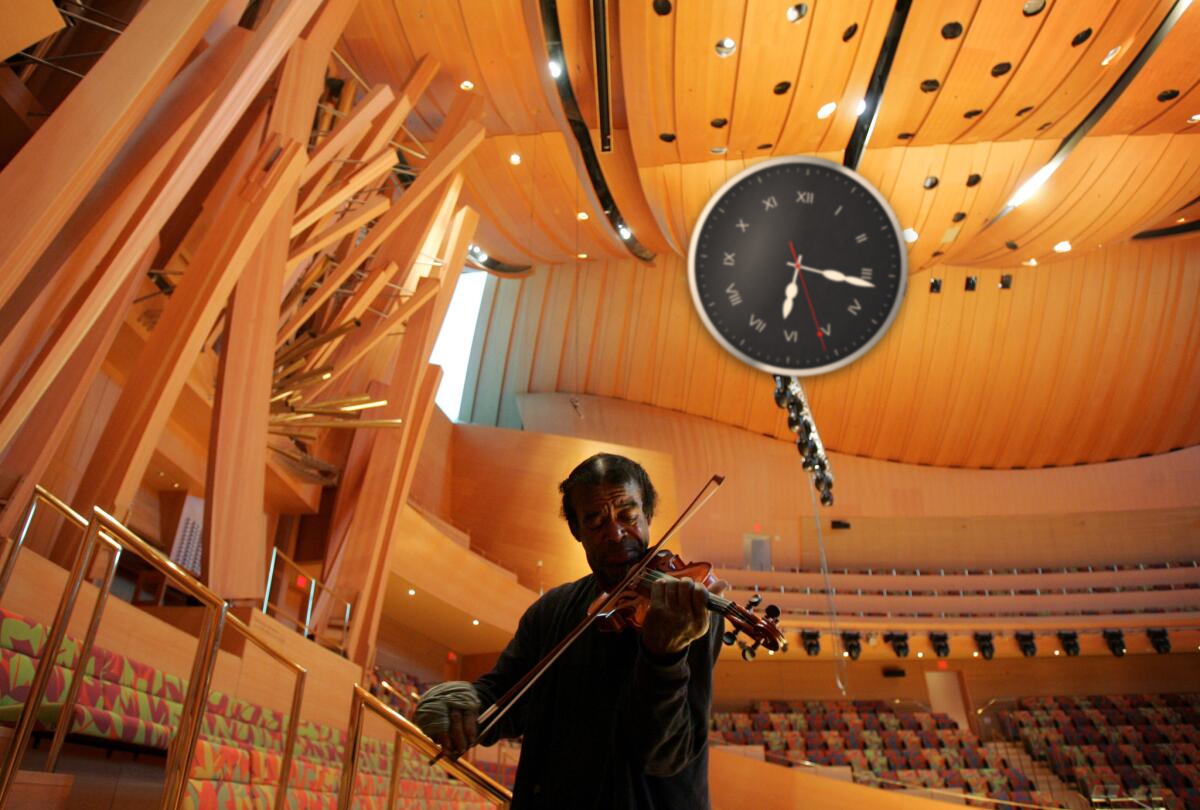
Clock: 6:16:26
